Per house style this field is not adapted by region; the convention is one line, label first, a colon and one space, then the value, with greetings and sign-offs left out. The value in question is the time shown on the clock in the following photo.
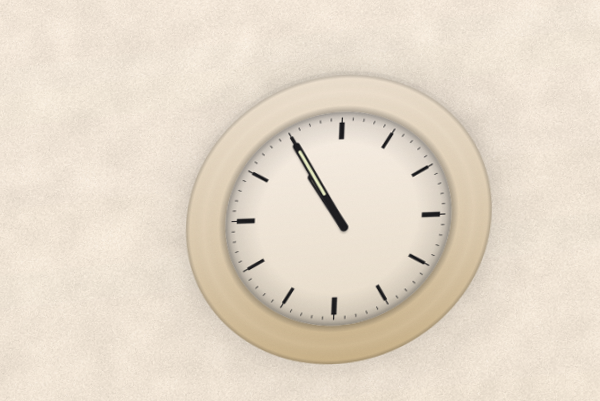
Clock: 10:55
